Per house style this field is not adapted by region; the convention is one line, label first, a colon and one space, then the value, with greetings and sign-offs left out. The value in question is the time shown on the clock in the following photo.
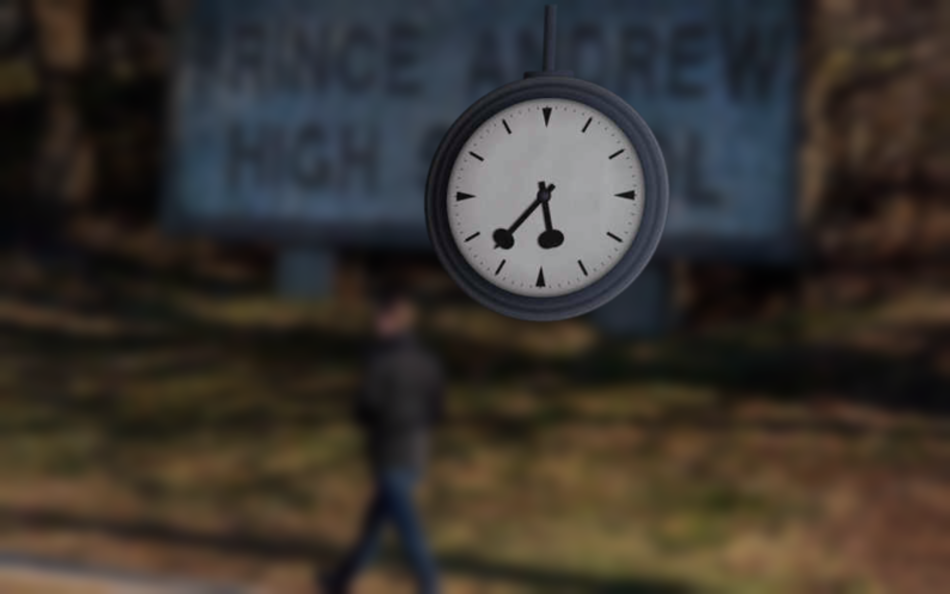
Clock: 5:37
